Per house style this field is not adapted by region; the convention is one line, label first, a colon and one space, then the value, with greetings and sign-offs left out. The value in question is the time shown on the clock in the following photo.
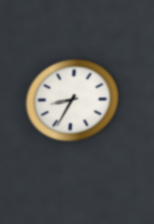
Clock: 8:34
